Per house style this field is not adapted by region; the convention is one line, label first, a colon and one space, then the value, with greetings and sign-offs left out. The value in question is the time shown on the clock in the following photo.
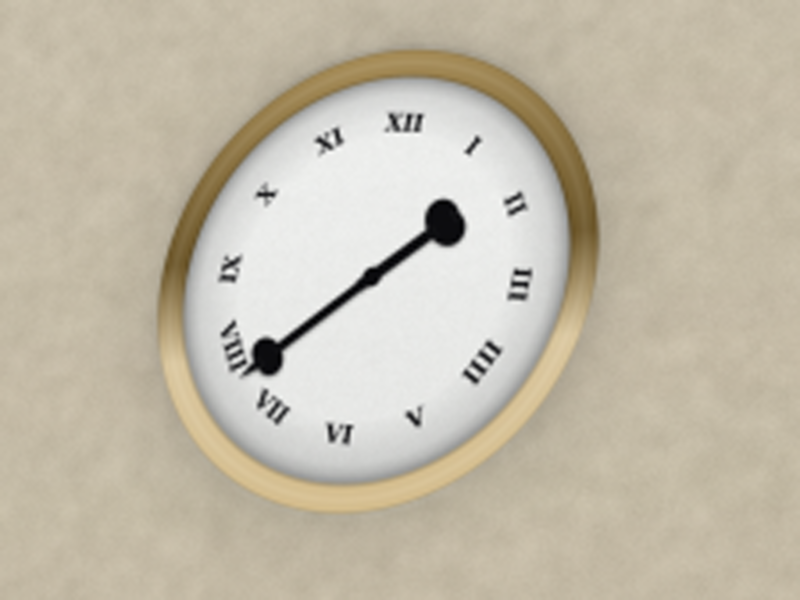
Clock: 1:38
